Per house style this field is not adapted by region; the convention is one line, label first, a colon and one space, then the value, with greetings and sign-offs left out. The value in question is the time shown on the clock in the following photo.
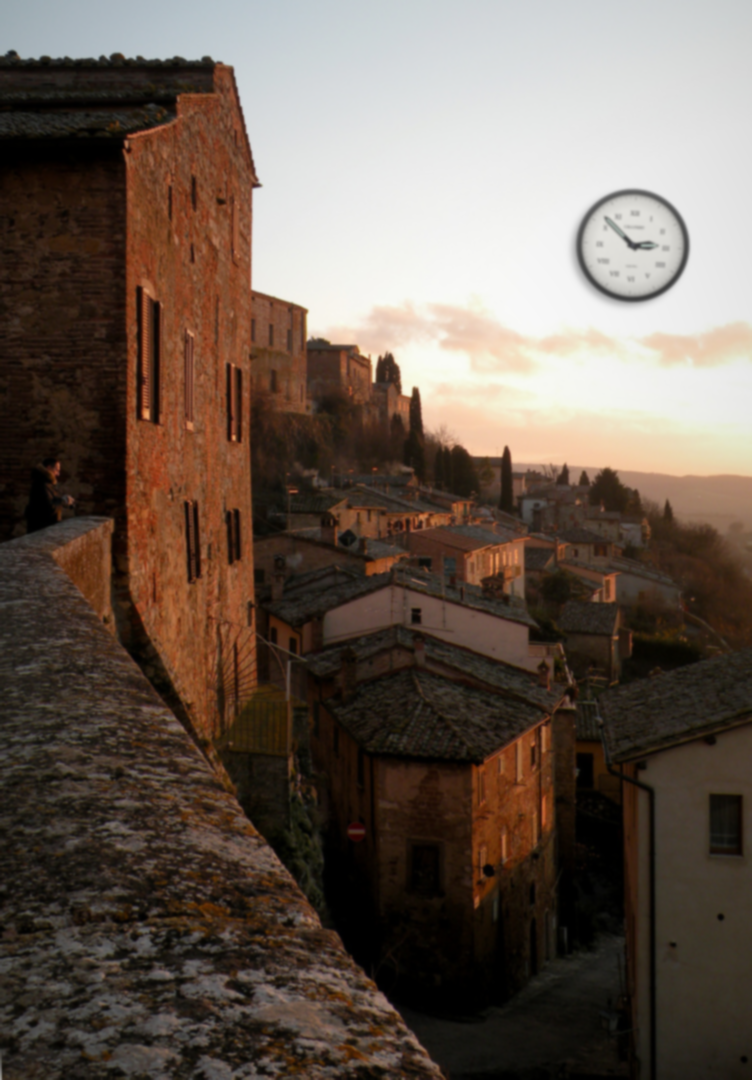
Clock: 2:52
